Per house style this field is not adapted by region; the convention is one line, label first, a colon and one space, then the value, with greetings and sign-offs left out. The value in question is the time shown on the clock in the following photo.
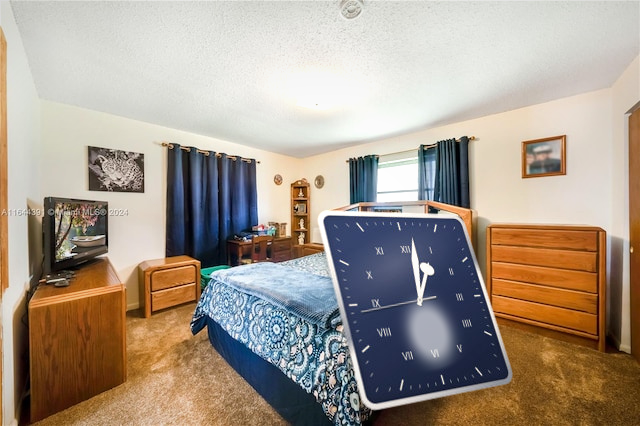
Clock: 1:01:44
